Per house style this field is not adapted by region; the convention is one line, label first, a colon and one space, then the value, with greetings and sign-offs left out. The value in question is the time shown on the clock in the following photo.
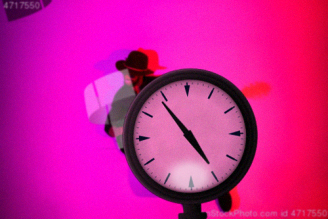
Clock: 4:54
